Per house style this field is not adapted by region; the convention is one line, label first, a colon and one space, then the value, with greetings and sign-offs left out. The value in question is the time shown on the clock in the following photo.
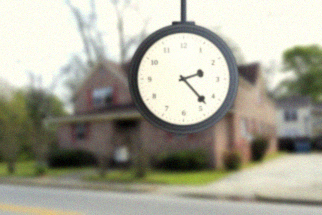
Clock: 2:23
